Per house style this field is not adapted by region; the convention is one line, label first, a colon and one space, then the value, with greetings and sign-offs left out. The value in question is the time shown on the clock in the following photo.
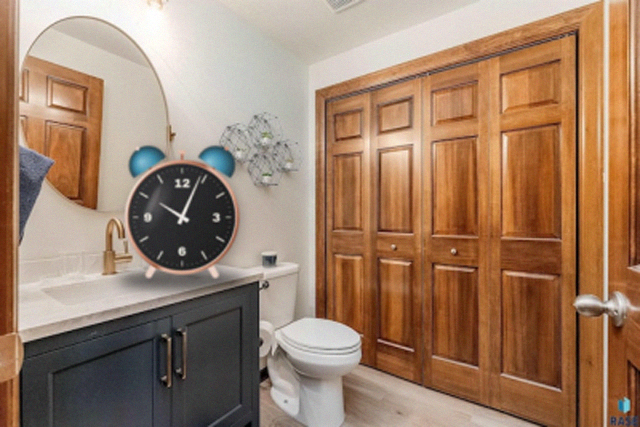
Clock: 10:04
